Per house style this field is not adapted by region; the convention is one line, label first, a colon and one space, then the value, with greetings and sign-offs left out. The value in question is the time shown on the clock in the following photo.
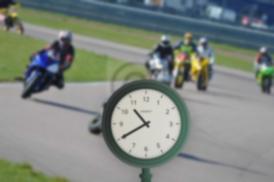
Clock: 10:40
